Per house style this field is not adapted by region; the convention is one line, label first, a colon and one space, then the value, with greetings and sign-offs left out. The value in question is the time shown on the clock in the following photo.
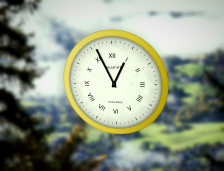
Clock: 12:56
